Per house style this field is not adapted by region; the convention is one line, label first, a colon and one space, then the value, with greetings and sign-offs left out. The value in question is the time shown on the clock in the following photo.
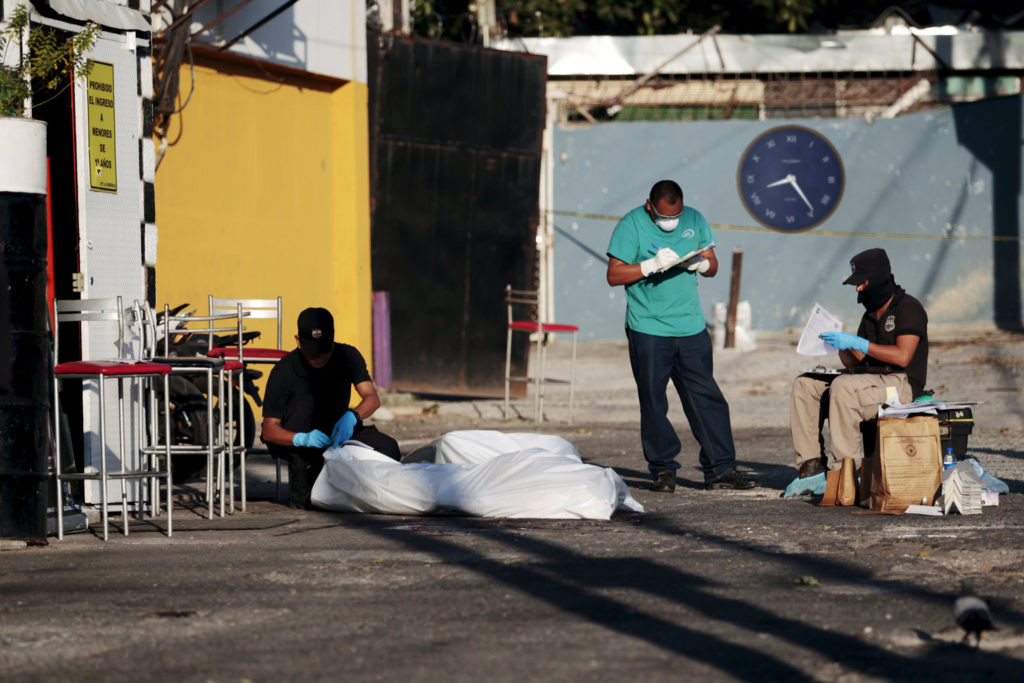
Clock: 8:24
